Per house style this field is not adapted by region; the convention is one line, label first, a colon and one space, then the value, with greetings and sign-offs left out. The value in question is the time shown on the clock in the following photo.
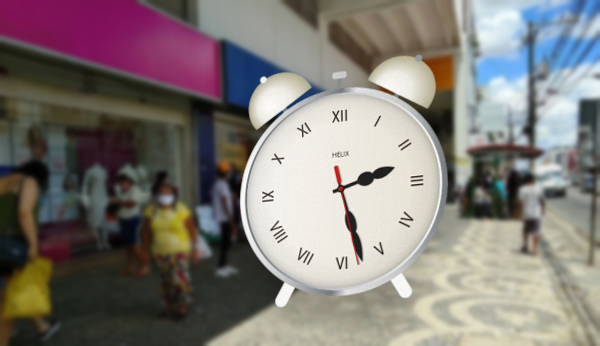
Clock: 2:27:28
